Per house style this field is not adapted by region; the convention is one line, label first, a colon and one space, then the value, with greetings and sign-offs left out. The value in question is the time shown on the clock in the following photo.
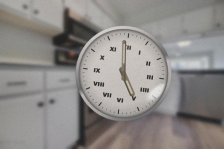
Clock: 4:59
